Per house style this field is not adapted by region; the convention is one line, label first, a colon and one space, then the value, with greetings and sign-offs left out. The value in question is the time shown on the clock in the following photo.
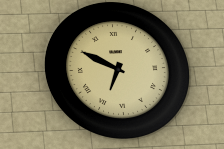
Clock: 6:50
